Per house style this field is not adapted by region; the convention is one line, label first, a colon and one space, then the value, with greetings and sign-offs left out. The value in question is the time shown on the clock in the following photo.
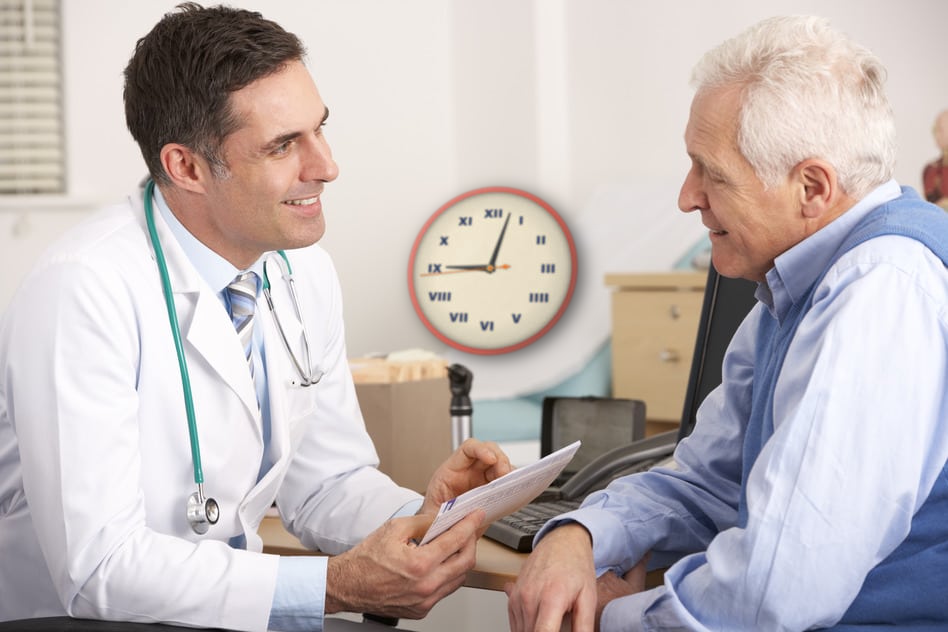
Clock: 9:02:44
